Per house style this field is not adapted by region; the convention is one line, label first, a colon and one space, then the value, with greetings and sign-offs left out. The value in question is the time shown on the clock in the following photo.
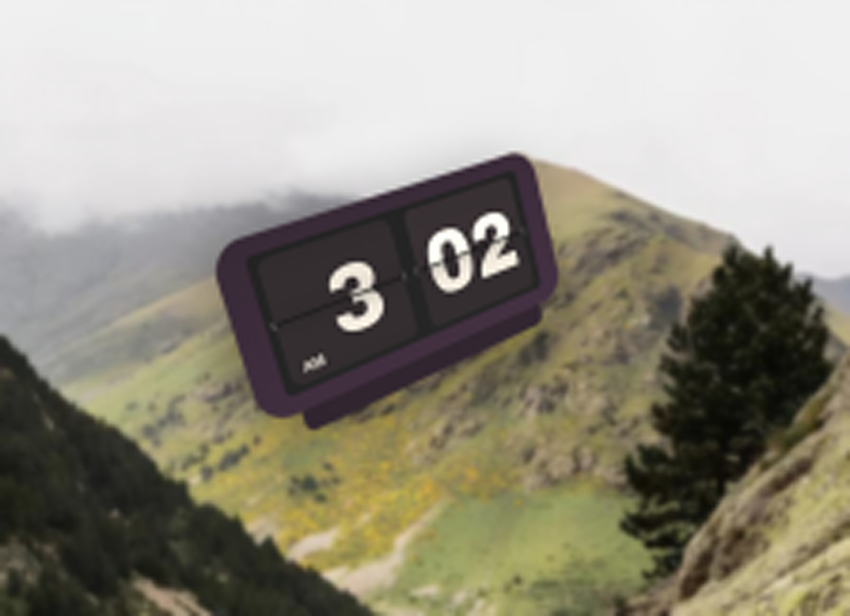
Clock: 3:02
